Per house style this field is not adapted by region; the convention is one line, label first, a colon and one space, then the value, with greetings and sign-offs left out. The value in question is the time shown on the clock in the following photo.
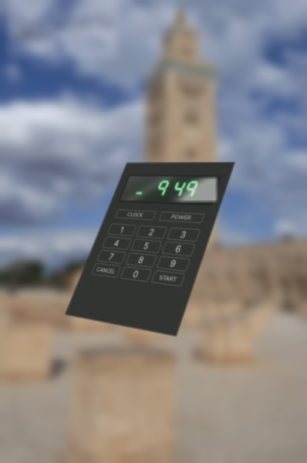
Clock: 9:49
